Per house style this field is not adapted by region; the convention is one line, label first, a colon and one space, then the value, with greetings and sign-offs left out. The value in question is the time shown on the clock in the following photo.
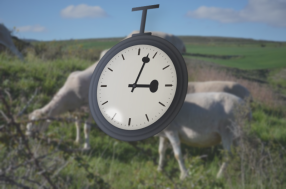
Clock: 3:03
